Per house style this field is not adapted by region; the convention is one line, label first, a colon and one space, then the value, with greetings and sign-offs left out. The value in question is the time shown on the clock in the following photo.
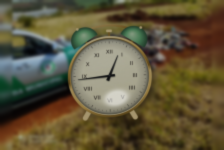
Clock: 12:44
